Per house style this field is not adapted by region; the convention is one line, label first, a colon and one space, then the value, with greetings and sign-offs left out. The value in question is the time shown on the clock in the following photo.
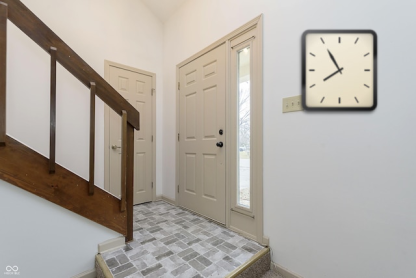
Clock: 7:55
